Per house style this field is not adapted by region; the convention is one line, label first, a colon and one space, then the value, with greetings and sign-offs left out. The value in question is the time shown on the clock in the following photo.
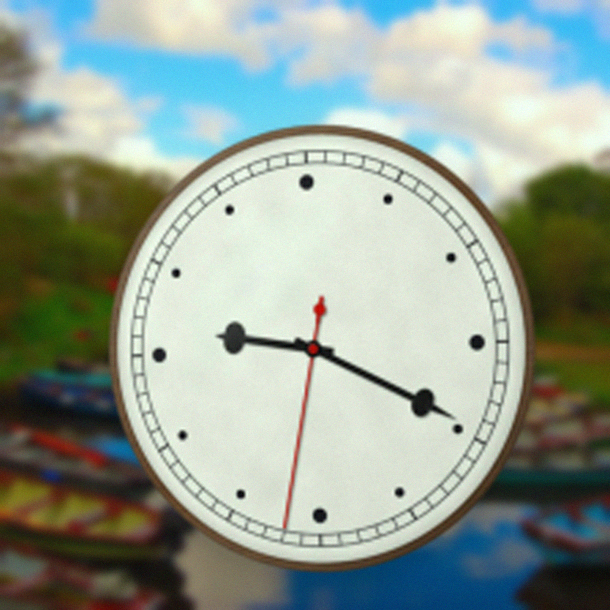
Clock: 9:19:32
